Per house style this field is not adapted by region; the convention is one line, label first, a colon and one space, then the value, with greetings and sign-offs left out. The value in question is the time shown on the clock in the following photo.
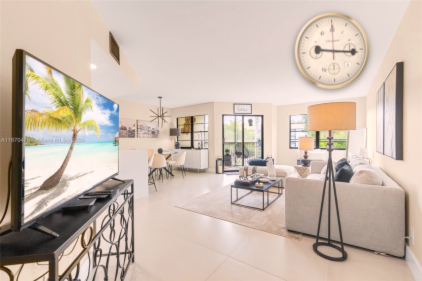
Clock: 9:16
